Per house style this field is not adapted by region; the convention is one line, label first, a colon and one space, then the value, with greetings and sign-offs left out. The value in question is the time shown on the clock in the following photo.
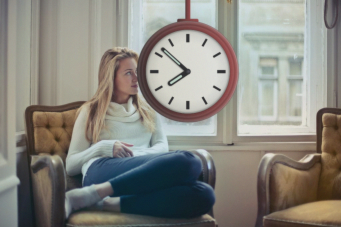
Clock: 7:52
